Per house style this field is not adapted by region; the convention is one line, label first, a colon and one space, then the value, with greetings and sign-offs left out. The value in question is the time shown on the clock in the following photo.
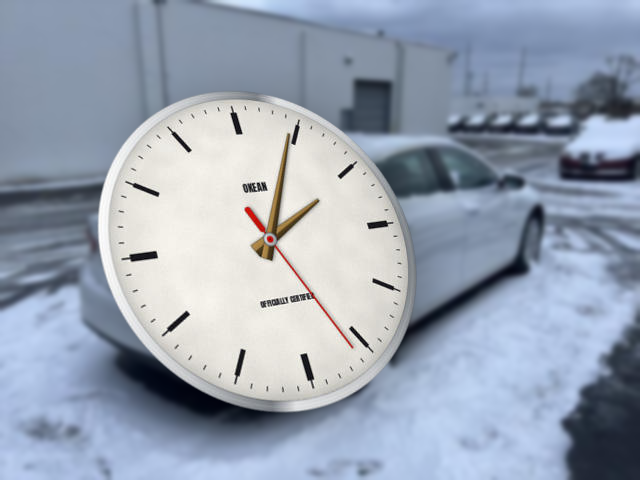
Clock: 2:04:26
